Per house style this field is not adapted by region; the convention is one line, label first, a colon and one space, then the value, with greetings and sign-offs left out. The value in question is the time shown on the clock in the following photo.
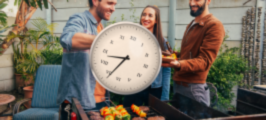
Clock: 8:34
